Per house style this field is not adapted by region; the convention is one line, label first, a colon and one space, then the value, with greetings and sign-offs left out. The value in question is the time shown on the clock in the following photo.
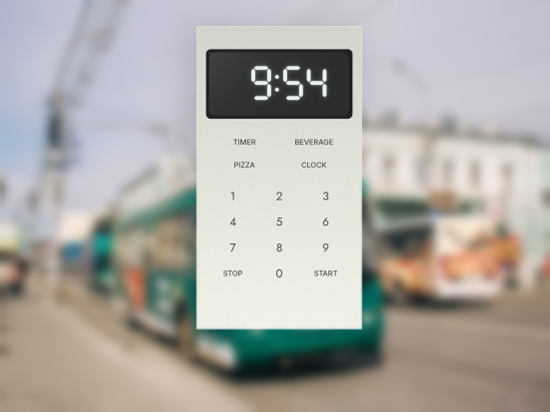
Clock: 9:54
